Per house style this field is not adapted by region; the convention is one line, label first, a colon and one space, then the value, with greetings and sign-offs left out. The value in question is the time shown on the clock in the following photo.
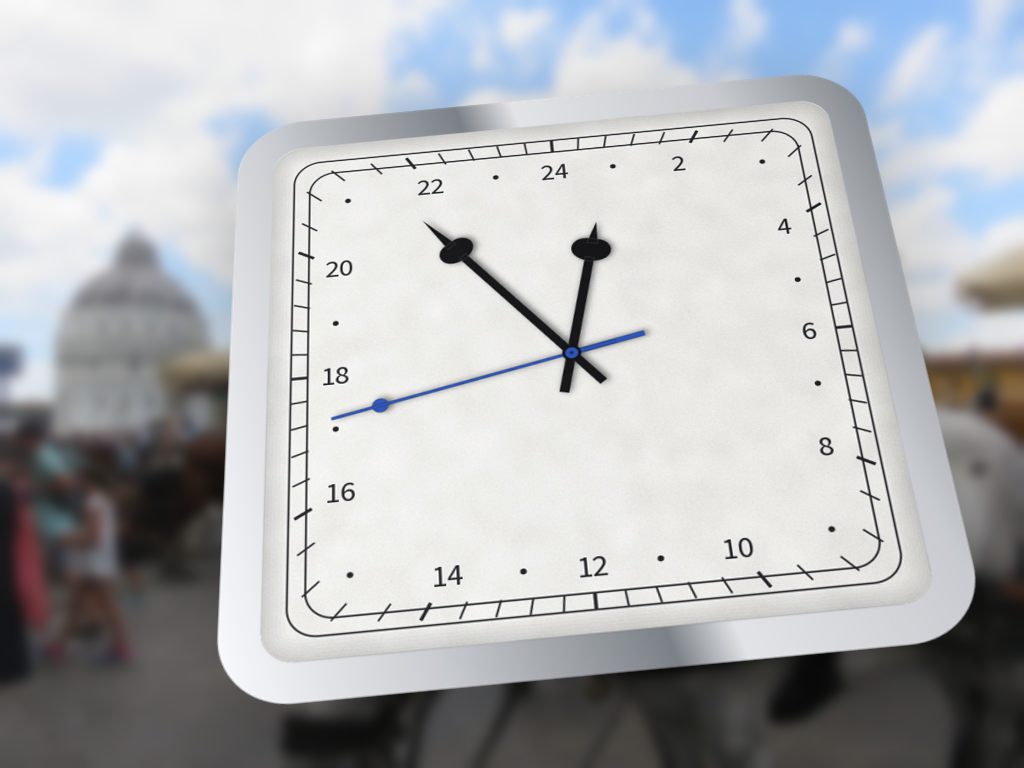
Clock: 0:53:43
